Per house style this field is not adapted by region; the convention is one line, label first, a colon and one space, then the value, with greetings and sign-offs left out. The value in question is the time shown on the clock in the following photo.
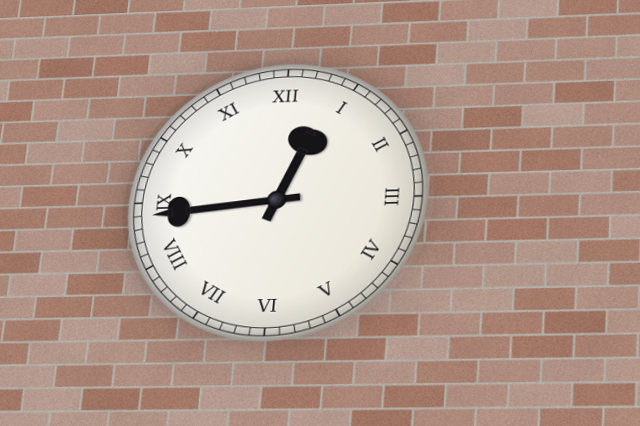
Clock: 12:44
